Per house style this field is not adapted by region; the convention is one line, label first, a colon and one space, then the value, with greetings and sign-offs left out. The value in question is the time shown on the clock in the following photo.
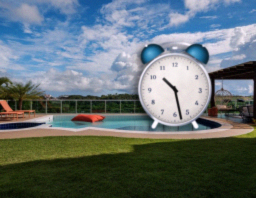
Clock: 10:28
